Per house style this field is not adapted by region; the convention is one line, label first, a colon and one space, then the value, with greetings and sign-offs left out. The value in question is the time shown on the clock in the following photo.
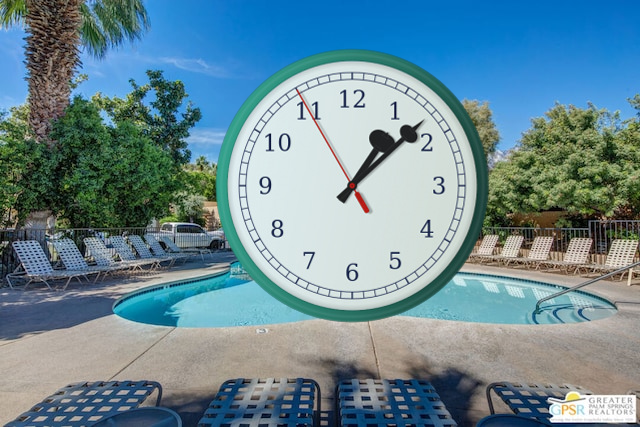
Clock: 1:07:55
